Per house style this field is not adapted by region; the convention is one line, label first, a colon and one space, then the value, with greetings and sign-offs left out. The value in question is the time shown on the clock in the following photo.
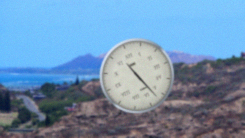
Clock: 11:27
